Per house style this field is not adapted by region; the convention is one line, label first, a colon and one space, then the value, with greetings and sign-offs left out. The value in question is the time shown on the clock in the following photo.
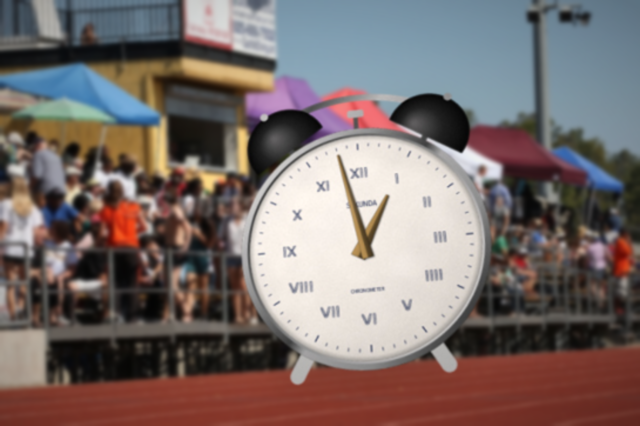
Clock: 12:58
